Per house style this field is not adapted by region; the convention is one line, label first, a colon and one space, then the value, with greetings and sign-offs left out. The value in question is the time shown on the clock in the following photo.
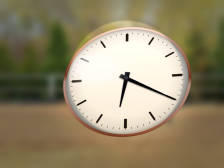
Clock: 6:20
